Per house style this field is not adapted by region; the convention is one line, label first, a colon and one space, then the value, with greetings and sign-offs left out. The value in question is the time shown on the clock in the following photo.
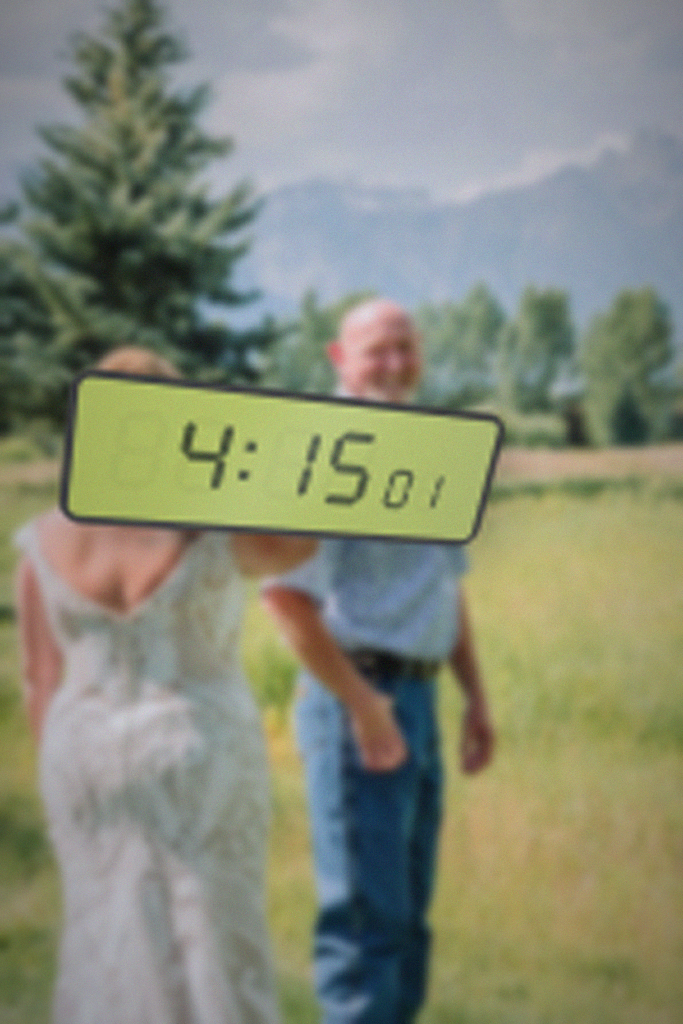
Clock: 4:15:01
